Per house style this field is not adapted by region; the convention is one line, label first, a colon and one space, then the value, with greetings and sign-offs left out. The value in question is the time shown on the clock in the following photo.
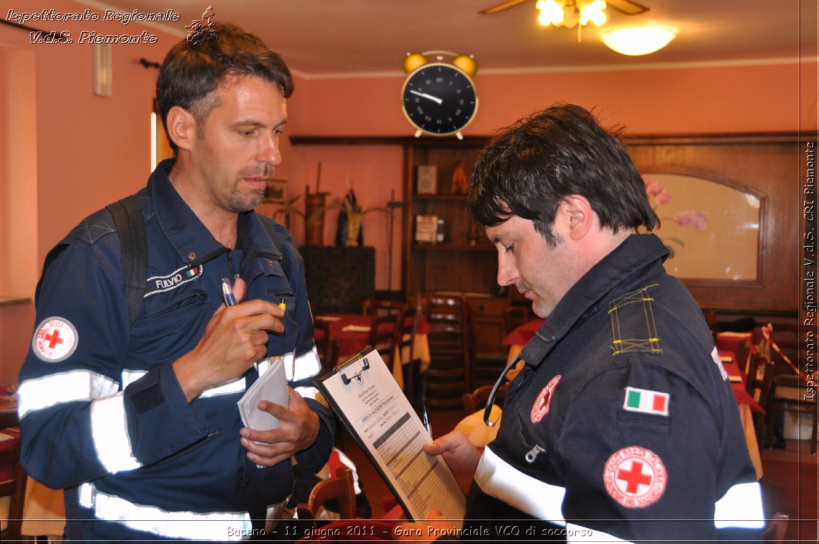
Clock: 9:48
